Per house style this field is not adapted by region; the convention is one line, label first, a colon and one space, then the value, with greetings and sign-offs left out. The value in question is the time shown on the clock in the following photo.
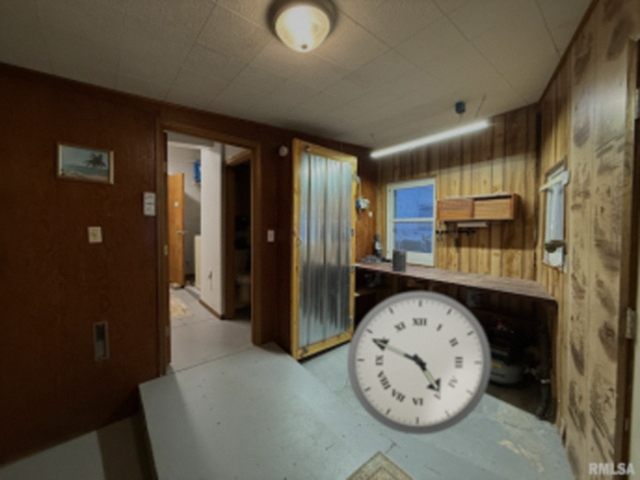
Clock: 4:49
